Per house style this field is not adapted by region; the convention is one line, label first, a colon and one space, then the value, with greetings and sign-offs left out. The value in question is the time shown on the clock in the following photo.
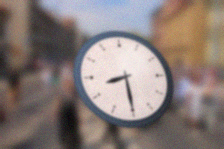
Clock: 8:30
